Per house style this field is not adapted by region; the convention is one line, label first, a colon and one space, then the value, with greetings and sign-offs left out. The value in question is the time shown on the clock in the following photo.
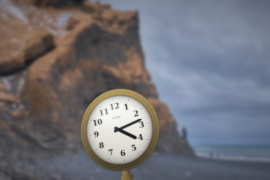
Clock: 4:13
